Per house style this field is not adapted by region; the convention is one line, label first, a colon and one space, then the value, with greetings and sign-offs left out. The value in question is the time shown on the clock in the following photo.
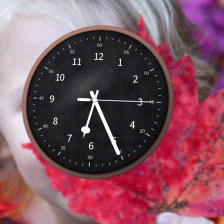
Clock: 6:25:15
